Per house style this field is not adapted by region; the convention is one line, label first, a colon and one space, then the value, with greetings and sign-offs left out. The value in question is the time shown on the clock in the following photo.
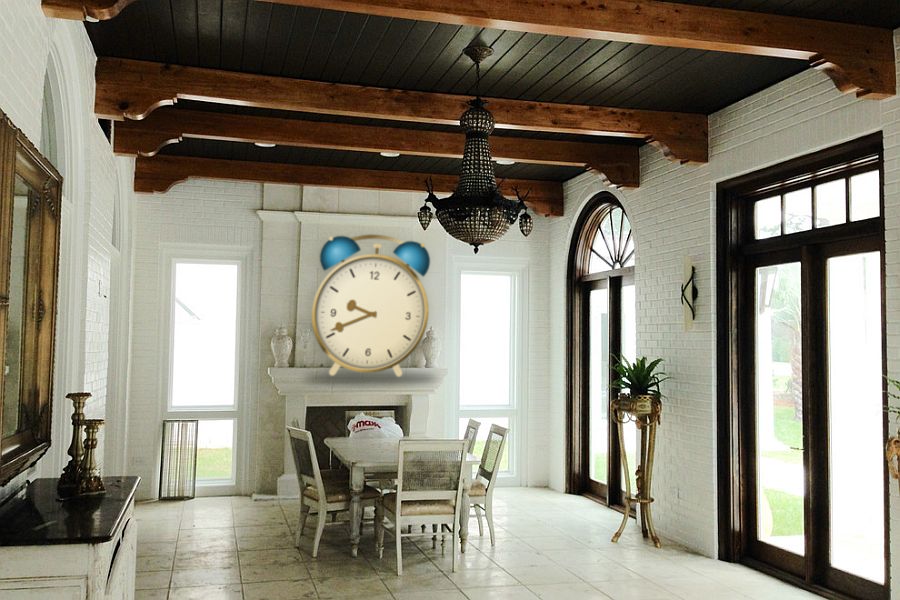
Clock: 9:41
